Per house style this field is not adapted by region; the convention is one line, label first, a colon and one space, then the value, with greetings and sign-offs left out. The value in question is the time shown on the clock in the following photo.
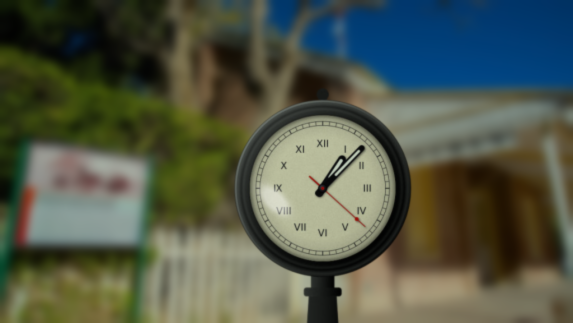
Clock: 1:07:22
